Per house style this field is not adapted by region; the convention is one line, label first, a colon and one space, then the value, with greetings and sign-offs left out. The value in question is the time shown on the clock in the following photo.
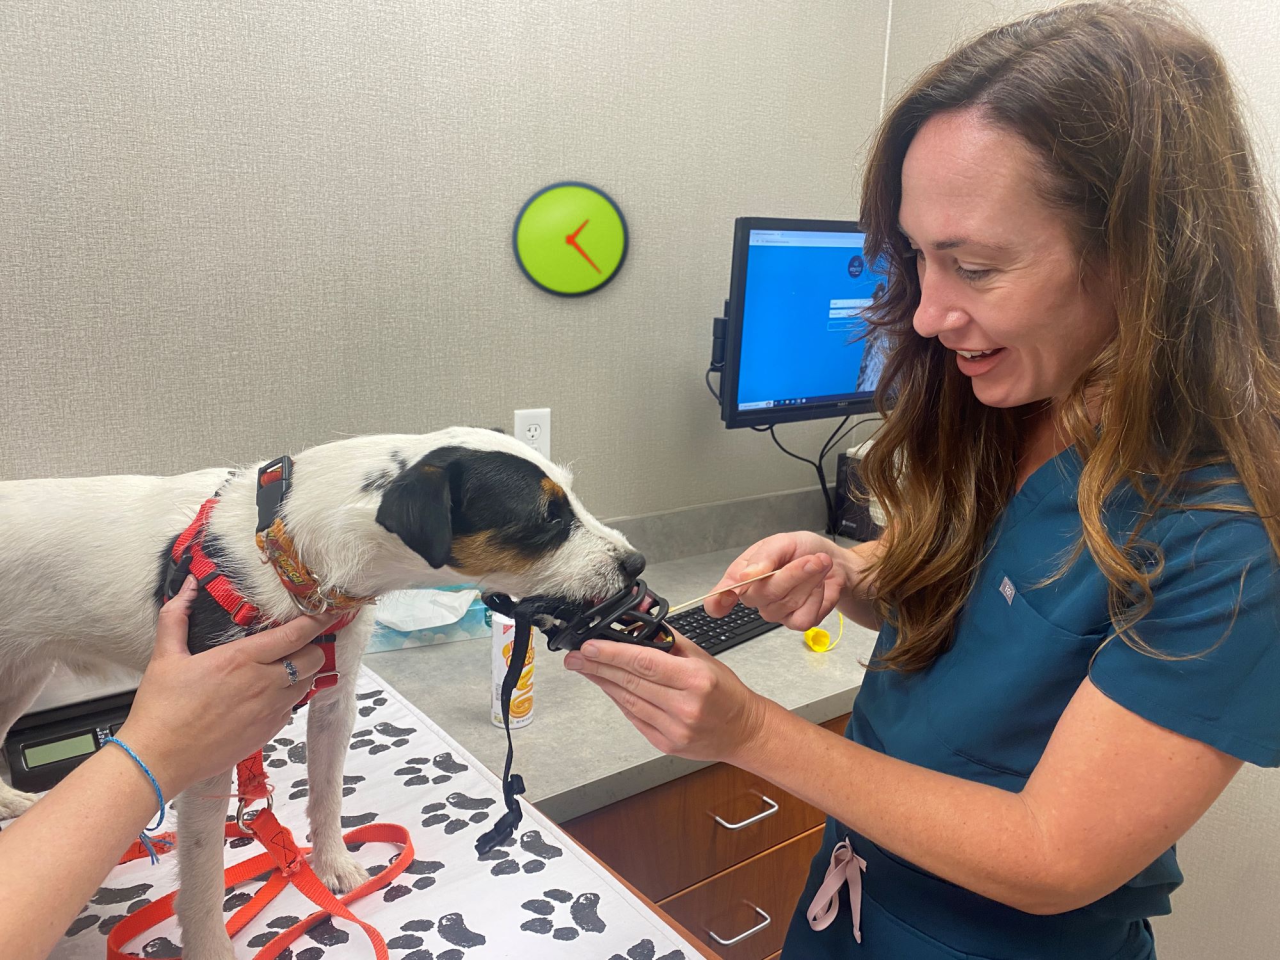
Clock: 1:23
